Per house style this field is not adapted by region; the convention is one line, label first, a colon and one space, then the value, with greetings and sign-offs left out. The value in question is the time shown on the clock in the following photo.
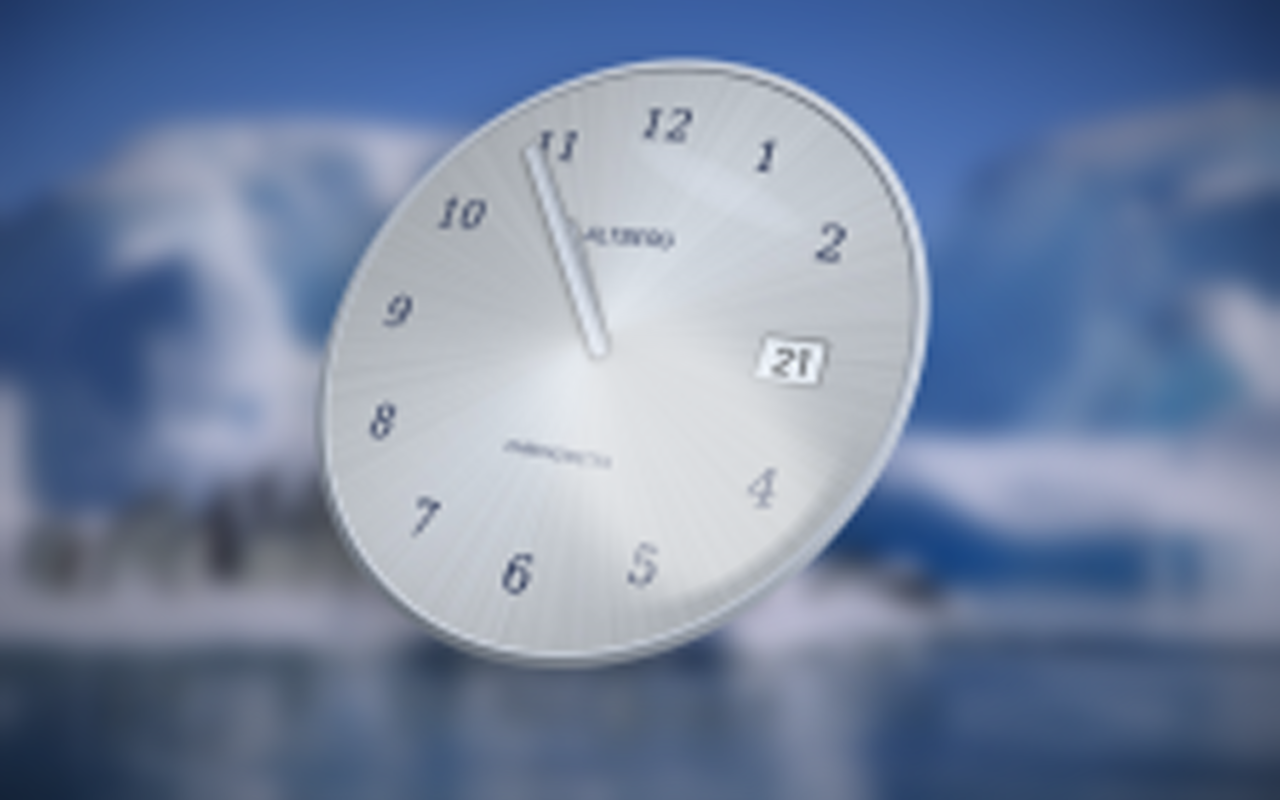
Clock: 10:54
